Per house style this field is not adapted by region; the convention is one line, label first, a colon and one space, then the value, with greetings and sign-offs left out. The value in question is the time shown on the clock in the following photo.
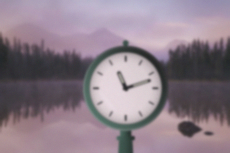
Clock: 11:12
